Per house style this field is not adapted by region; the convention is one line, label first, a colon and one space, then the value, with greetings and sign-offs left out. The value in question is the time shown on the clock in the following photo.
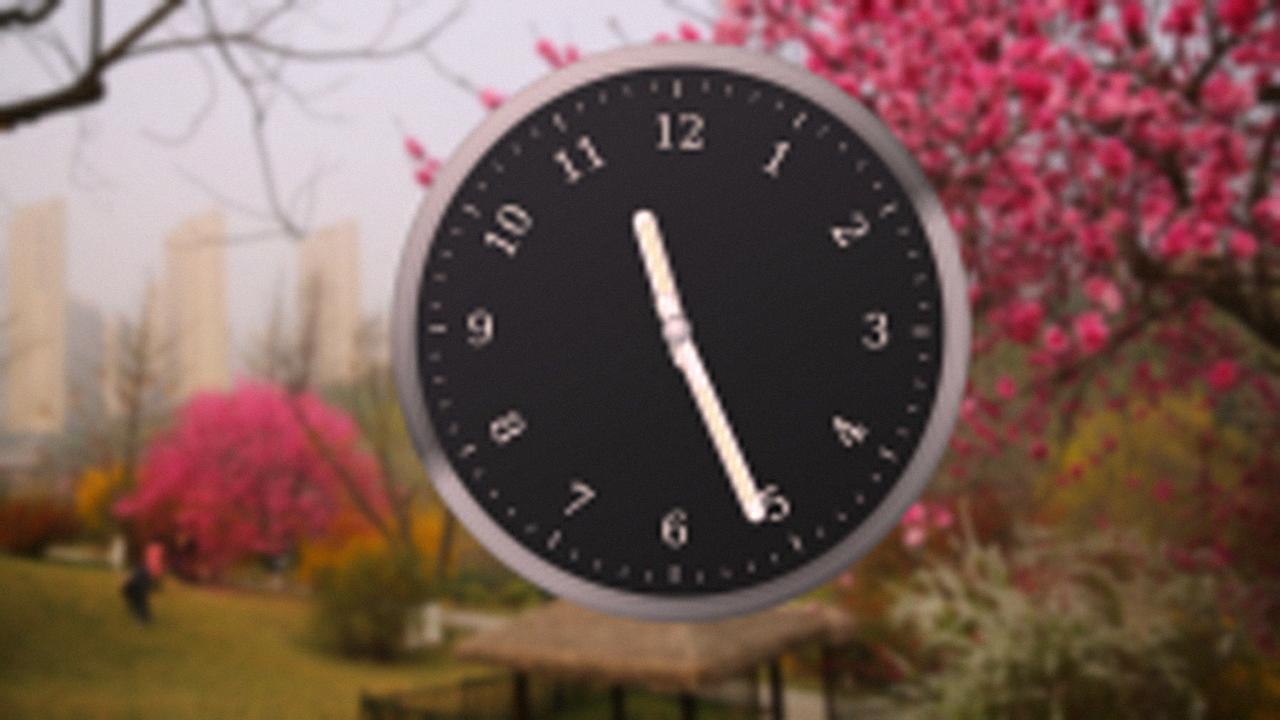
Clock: 11:26
